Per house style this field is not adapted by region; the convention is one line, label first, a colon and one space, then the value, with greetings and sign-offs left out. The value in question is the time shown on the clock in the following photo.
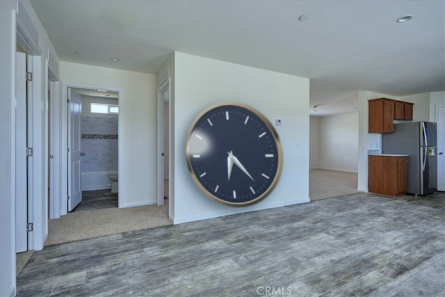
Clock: 6:23
